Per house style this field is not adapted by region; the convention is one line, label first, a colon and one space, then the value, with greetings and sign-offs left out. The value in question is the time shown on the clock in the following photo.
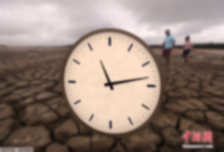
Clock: 11:13
